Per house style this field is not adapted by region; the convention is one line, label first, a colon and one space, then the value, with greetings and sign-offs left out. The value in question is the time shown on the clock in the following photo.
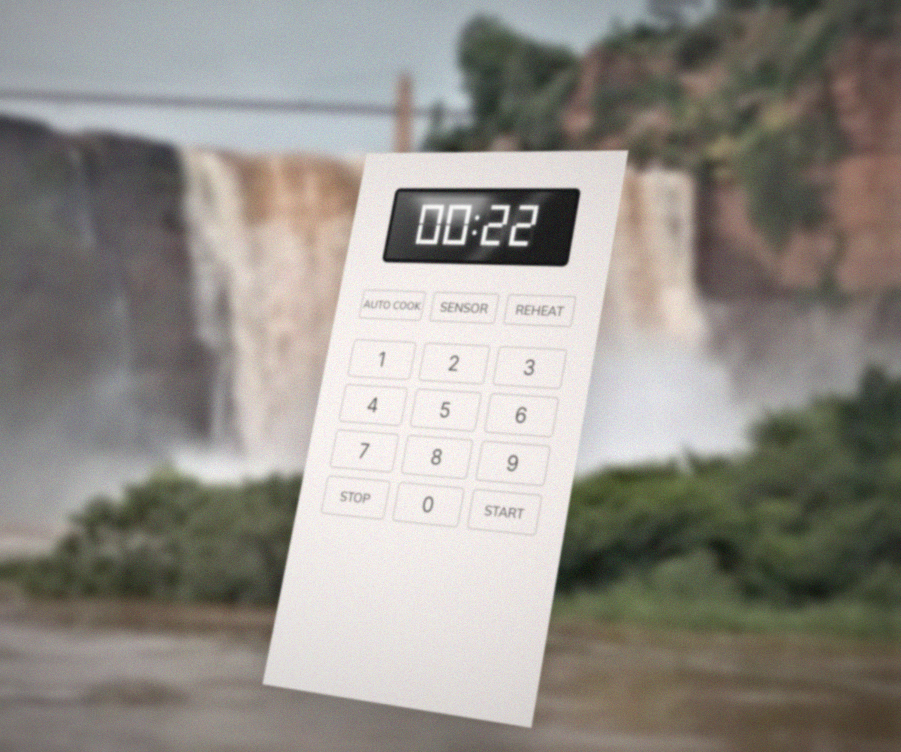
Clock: 0:22
